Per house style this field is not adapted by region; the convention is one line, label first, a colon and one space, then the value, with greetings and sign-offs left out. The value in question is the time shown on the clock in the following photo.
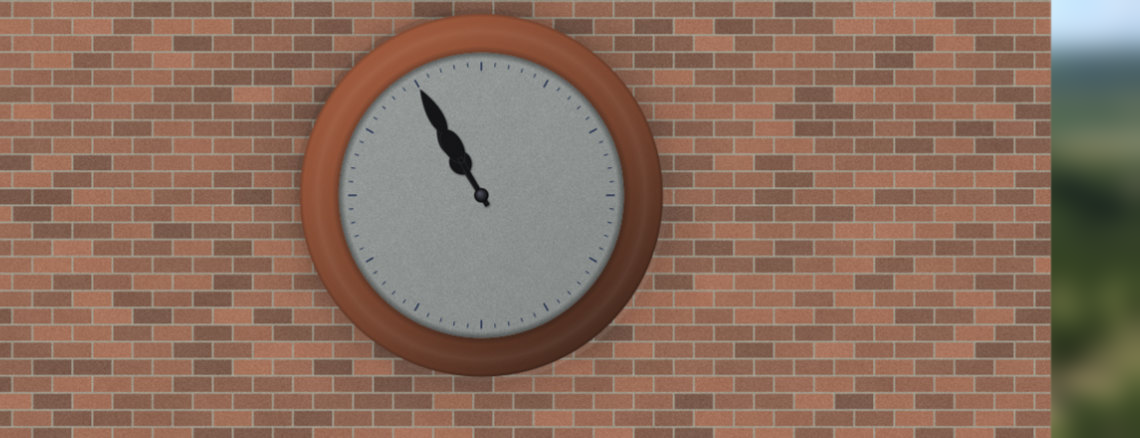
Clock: 10:55
